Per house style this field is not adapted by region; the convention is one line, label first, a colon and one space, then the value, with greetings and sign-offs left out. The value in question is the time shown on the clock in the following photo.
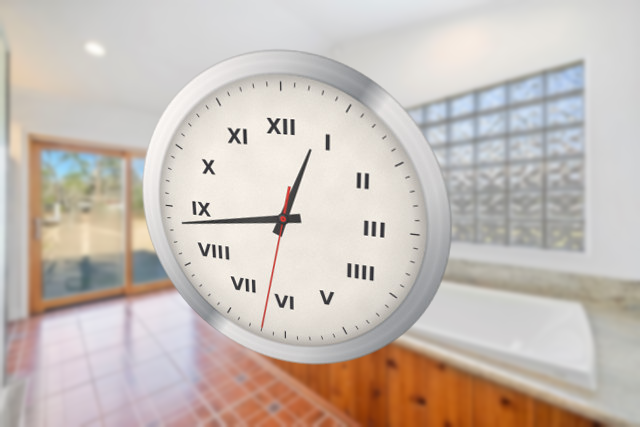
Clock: 12:43:32
